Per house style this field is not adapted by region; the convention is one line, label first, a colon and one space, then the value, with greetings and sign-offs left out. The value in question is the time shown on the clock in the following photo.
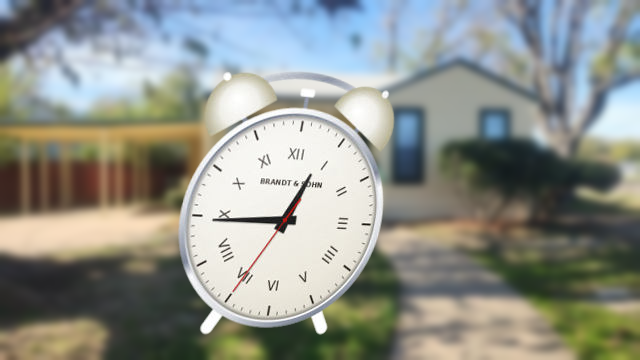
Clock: 12:44:35
